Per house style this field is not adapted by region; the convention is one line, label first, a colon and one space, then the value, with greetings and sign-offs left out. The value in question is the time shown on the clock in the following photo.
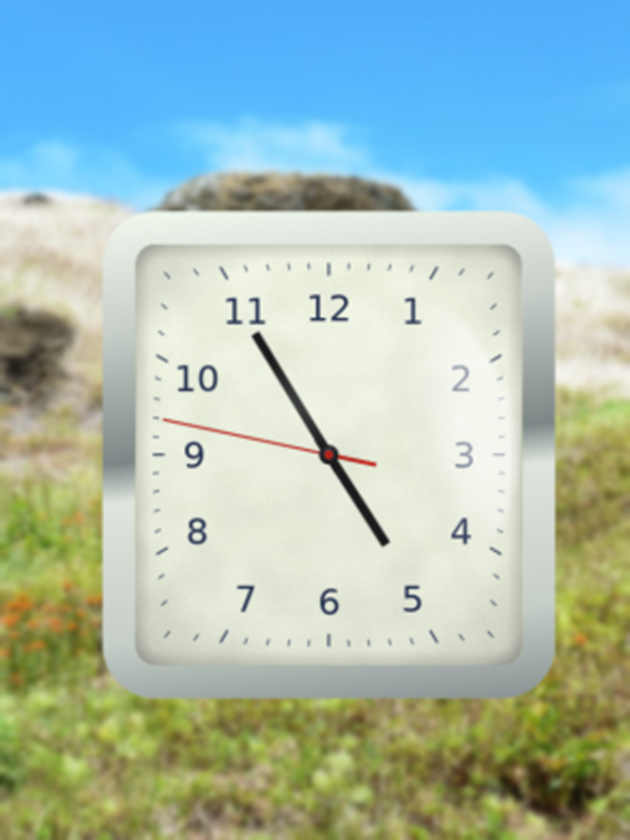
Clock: 4:54:47
